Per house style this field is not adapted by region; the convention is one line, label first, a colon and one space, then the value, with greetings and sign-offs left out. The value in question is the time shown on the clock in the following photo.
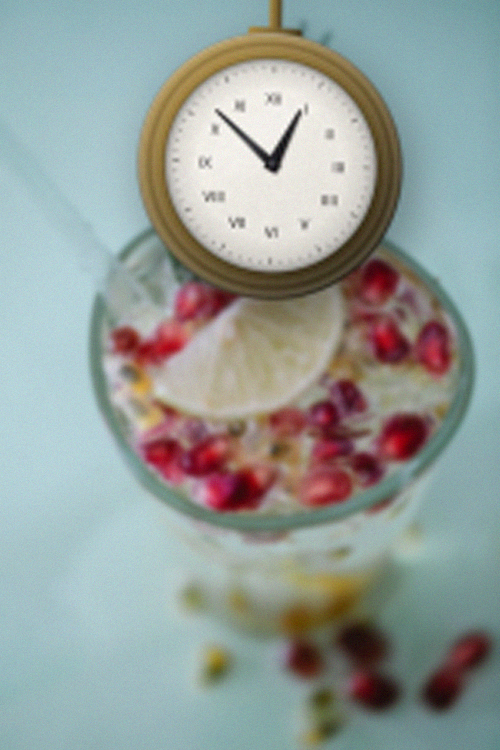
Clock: 12:52
